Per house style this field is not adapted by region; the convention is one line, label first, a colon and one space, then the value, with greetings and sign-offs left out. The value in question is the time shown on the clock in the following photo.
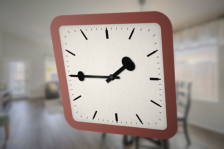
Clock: 1:45
